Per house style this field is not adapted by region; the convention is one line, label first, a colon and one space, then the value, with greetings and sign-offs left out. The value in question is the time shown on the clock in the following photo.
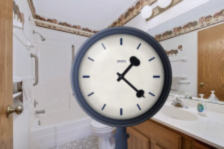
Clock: 1:22
